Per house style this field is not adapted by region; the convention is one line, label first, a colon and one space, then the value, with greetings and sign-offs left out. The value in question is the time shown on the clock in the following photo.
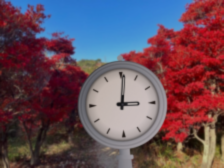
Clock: 3:01
